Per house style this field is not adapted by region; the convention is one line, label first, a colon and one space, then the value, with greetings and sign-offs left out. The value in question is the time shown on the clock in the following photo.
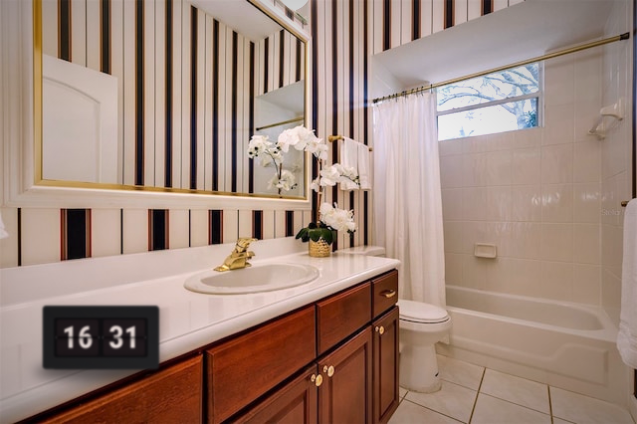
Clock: 16:31
